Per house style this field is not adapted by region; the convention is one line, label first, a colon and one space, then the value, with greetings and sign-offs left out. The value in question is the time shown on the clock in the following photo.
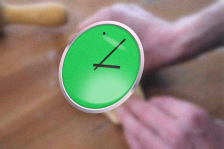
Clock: 3:07
